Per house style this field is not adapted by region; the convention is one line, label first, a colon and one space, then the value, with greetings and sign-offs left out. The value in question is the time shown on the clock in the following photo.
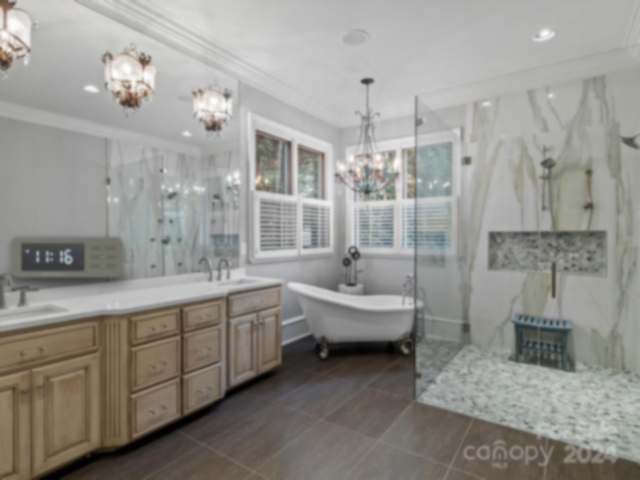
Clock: 11:16
